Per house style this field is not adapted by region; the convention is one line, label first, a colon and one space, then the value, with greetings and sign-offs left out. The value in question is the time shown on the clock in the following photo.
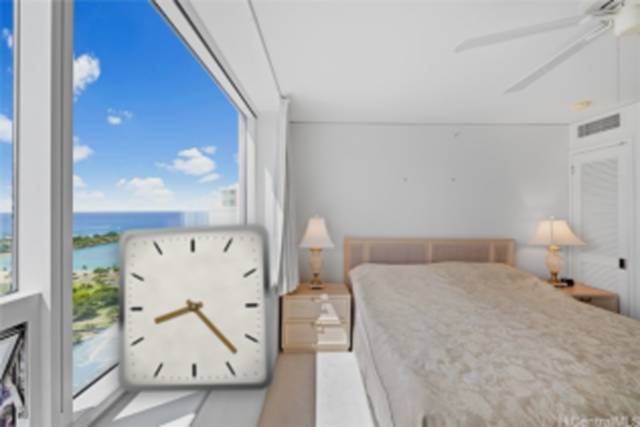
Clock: 8:23
